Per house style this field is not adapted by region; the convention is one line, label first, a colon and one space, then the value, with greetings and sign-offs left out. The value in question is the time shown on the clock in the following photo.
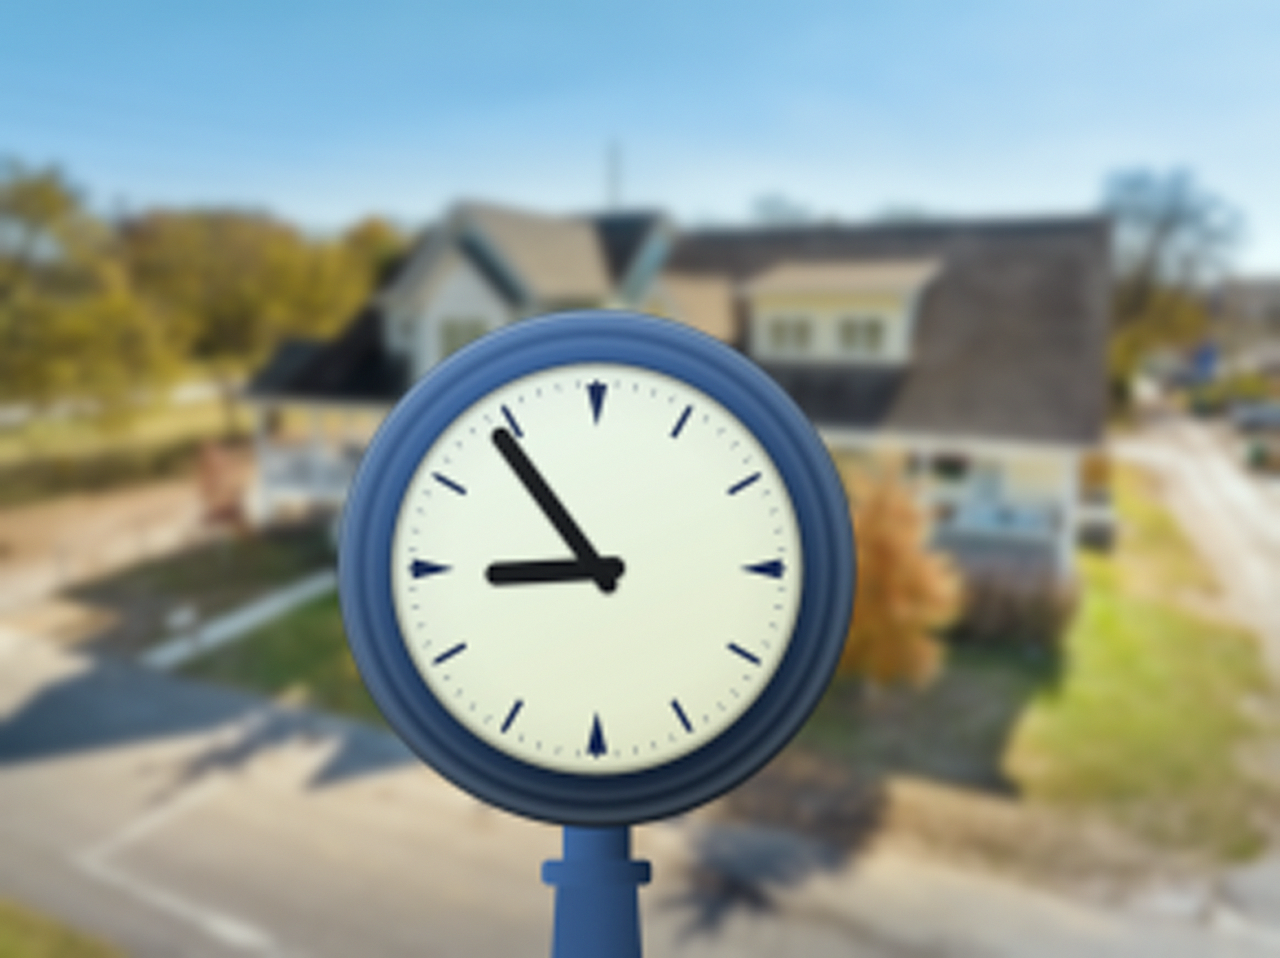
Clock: 8:54
